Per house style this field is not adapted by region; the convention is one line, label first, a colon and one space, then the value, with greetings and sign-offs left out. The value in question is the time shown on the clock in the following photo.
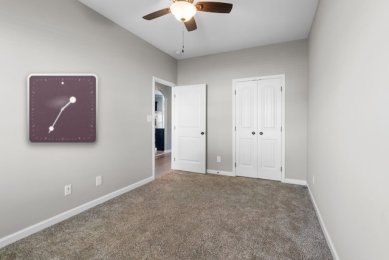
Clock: 1:35
